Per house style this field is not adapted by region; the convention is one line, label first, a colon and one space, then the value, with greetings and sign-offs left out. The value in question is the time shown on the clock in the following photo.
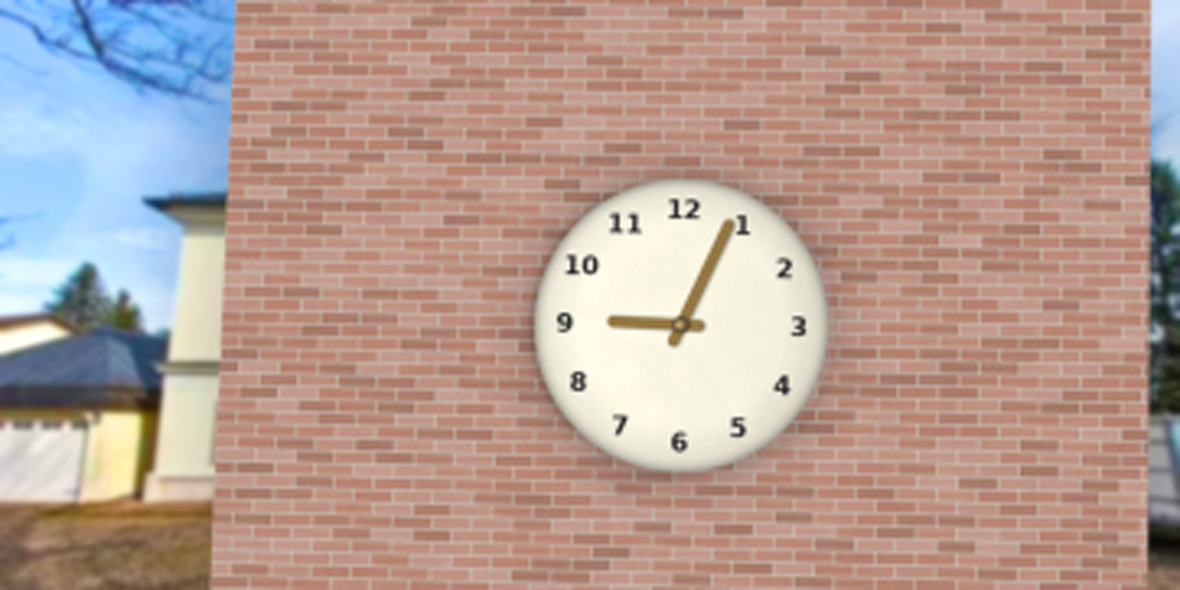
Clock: 9:04
